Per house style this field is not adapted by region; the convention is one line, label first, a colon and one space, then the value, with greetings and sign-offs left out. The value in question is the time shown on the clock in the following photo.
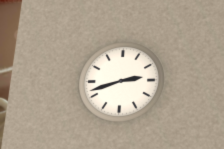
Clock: 2:42
